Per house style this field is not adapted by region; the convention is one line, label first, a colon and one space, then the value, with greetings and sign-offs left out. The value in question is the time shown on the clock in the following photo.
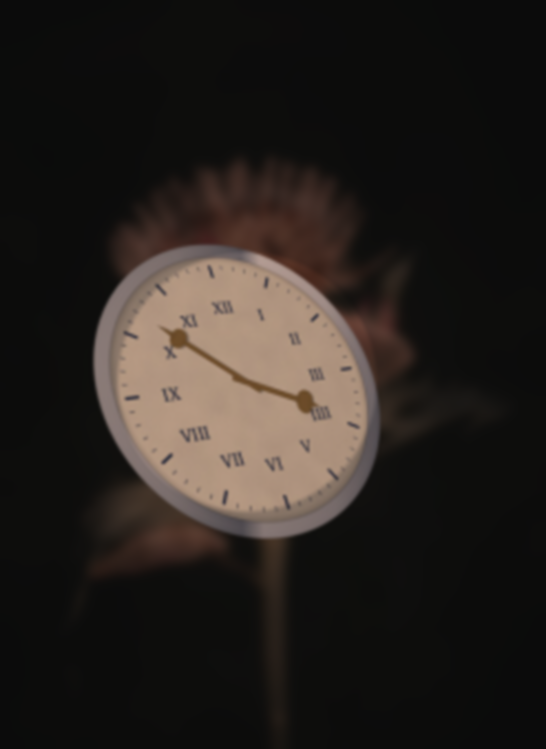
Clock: 3:52
